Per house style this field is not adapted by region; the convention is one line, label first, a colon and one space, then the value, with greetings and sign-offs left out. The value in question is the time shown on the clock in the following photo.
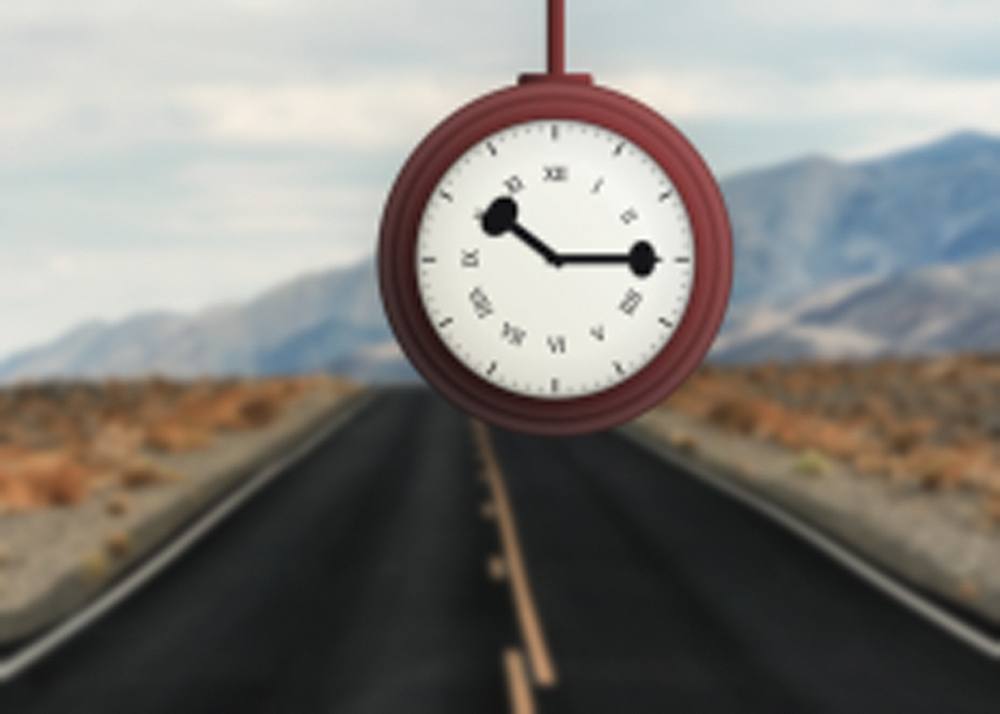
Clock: 10:15
